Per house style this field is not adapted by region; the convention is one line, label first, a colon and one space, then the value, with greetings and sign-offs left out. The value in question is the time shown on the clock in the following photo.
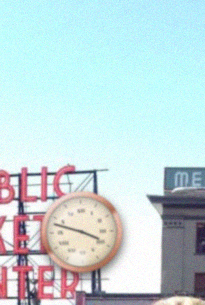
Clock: 3:48
